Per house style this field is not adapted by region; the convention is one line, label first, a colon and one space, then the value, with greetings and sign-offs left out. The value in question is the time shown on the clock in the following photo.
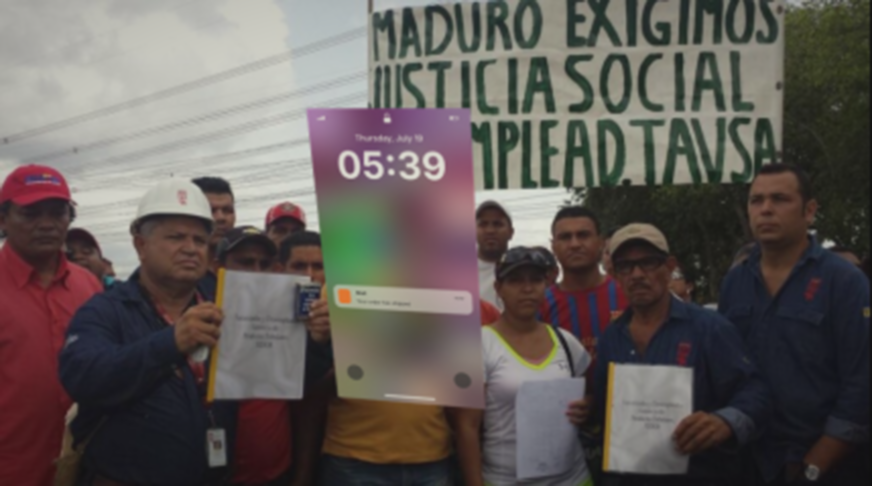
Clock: 5:39
